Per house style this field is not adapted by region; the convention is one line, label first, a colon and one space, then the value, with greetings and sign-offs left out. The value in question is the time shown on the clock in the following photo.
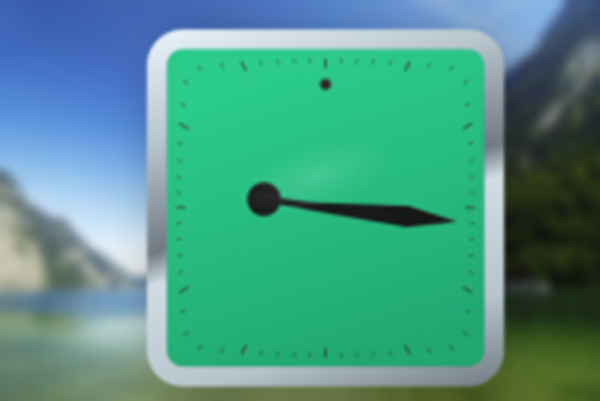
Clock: 9:16
